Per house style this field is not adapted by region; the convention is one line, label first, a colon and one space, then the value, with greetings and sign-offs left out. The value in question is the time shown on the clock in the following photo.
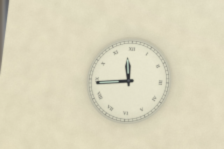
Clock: 11:44
